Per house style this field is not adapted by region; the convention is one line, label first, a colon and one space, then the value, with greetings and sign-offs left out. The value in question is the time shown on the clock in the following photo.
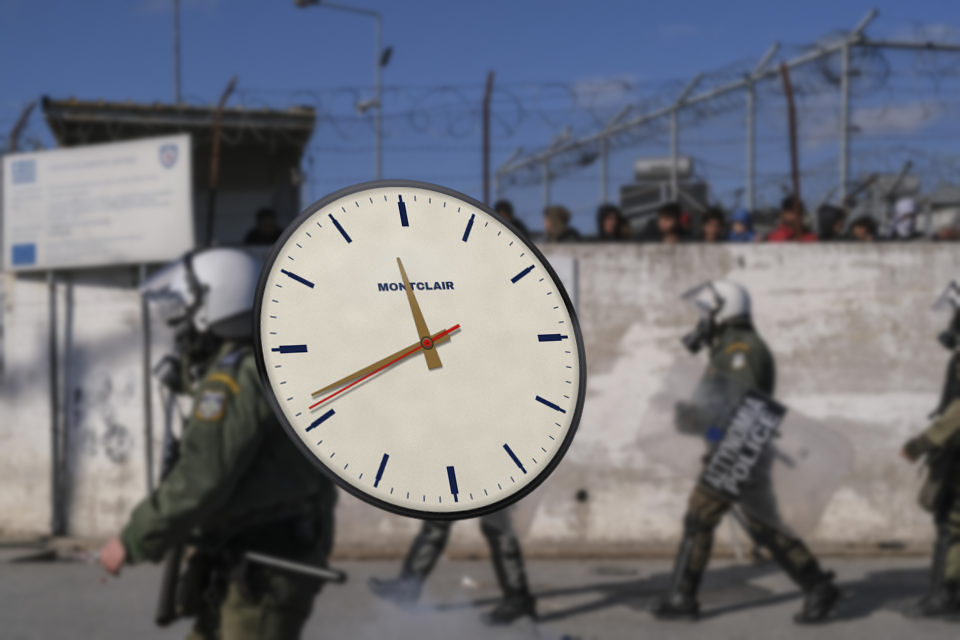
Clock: 11:41:41
